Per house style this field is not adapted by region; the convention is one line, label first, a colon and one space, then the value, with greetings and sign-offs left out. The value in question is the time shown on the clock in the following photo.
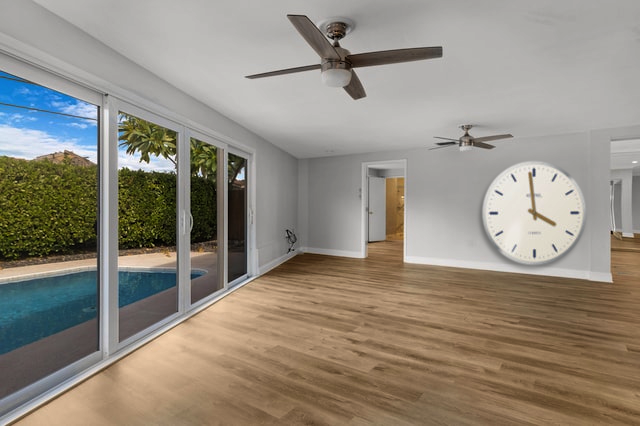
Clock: 3:59
